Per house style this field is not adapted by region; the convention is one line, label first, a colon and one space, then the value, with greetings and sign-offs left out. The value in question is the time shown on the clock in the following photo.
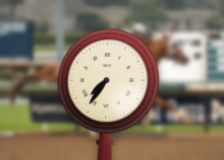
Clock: 7:36
